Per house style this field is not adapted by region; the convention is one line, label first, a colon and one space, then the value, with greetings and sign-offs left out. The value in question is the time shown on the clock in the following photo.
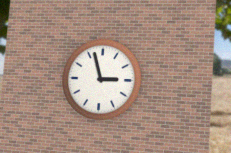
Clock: 2:57
